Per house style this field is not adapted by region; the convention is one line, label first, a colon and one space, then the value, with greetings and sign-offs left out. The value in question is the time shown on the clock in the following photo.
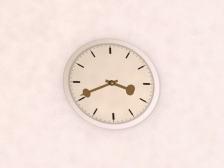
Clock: 3:41
